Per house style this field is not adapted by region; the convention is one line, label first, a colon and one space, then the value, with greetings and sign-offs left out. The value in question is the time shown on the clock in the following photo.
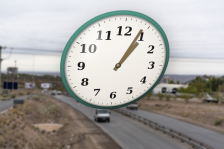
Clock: 1:04
